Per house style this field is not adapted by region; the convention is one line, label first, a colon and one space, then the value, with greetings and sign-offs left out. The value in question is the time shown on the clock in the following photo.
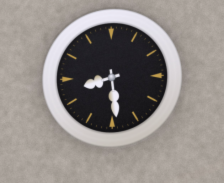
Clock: 8:29
